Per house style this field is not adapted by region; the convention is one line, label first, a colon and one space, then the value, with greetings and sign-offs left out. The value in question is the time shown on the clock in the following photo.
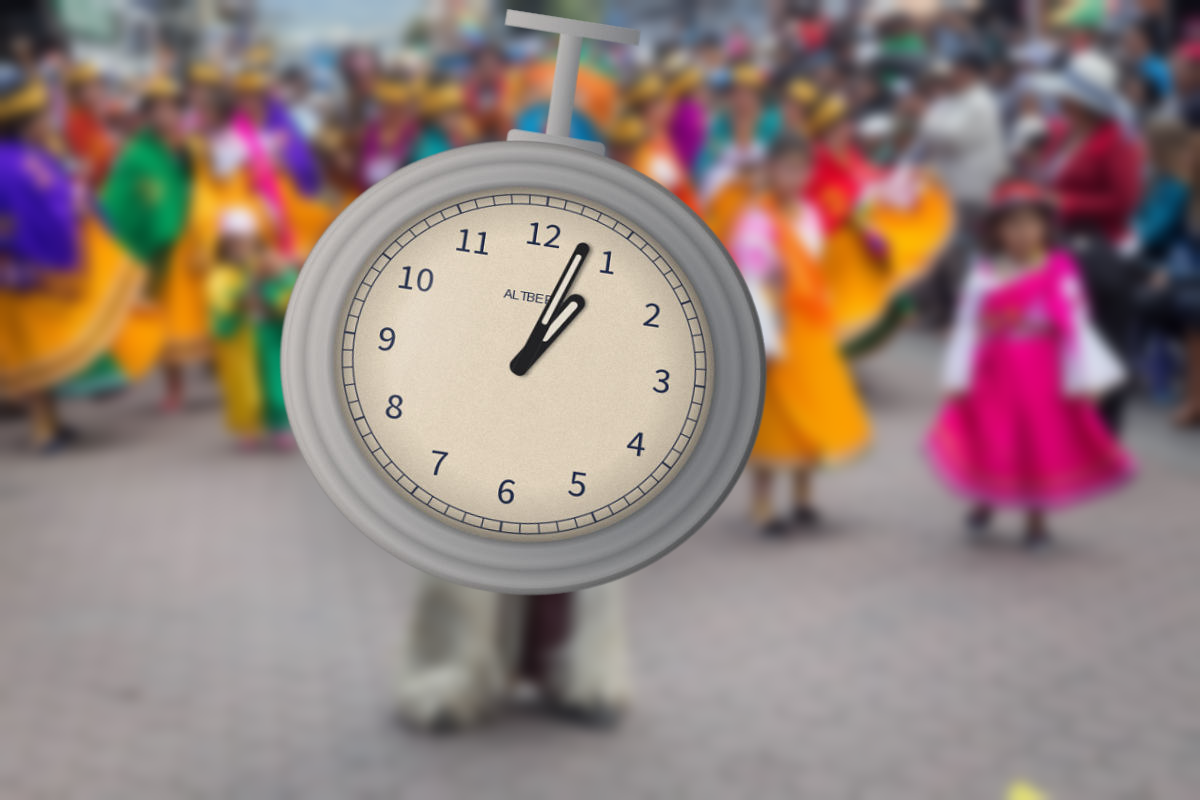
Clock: 1:03
